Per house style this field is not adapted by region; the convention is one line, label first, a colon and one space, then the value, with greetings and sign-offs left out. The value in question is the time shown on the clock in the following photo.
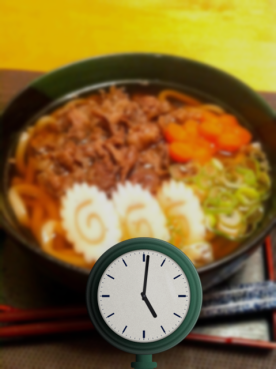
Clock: 5:01
